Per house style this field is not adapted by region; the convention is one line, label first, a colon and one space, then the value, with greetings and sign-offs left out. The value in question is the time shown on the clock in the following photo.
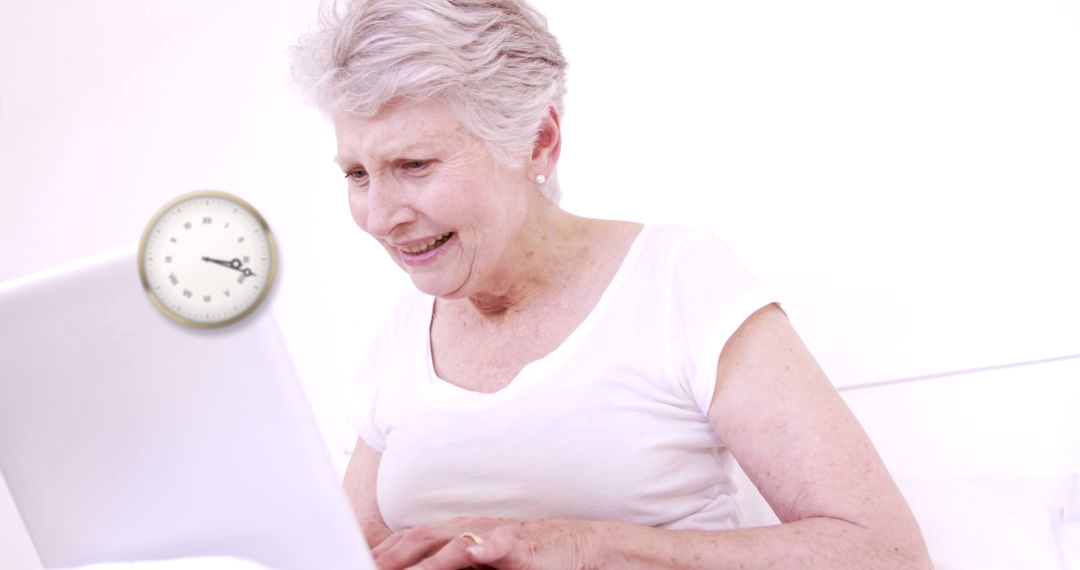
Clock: 3:18
